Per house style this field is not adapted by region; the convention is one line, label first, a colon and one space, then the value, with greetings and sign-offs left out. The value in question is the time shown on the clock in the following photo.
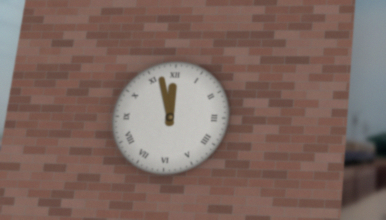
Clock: 11:57
